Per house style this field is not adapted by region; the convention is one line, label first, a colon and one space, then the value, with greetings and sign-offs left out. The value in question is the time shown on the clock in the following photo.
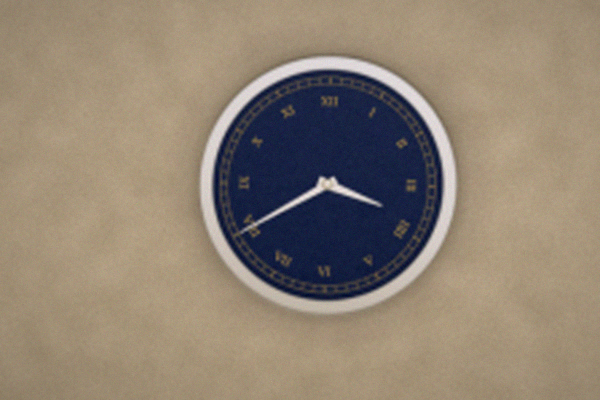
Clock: 3:40
